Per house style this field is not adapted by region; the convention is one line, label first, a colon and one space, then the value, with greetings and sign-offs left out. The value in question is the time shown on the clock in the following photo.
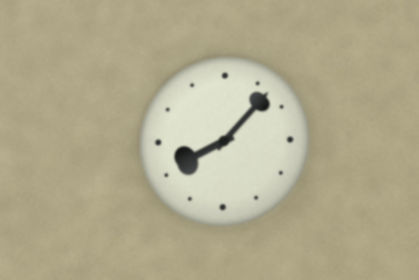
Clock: 8:07
